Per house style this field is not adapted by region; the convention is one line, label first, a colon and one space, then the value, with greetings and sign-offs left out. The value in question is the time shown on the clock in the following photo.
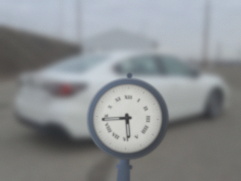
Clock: 5:44
